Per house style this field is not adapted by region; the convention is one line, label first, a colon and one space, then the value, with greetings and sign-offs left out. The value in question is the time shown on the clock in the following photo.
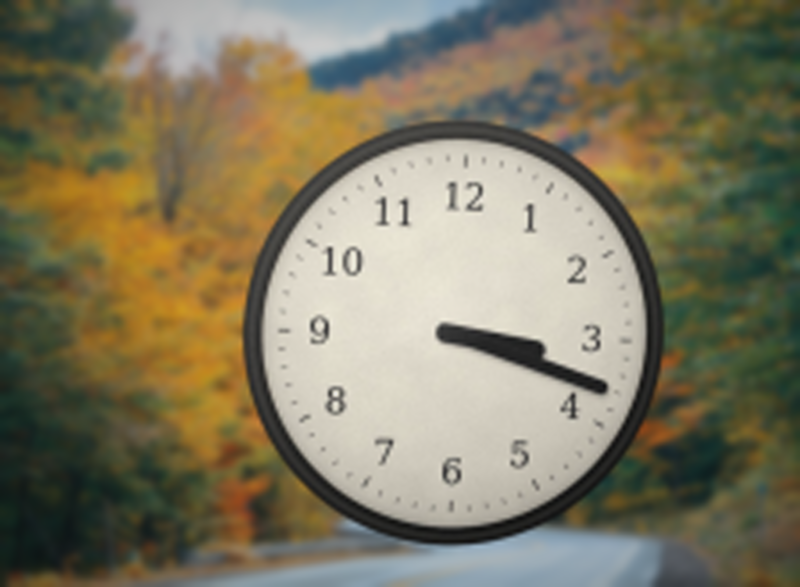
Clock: 3:18
